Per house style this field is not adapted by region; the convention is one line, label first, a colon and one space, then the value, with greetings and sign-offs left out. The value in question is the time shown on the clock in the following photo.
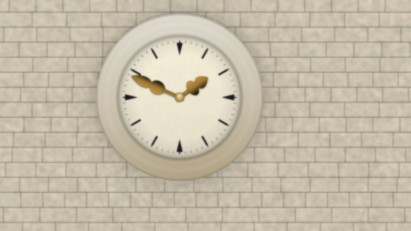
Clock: 1:49
